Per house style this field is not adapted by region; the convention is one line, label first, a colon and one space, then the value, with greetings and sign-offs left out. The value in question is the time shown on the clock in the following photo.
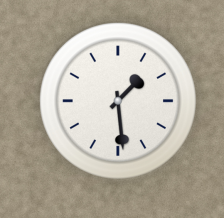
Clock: 1:29
